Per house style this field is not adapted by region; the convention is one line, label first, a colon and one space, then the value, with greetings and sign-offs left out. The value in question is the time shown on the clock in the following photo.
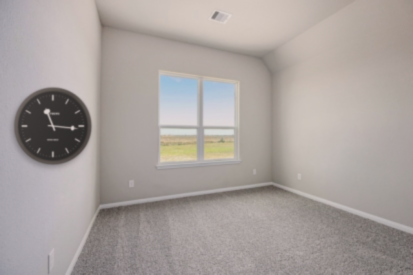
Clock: 11:16
